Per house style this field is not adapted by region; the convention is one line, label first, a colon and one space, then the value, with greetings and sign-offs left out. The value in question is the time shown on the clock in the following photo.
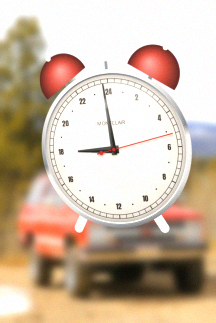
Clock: 17:59:13
